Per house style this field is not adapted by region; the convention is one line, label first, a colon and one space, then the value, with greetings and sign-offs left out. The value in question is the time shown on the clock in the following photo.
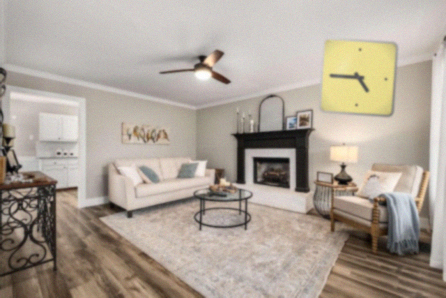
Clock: 4:45
